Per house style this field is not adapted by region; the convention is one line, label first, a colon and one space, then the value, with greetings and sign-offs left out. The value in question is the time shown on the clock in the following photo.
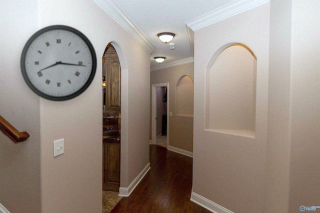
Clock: 8:16
